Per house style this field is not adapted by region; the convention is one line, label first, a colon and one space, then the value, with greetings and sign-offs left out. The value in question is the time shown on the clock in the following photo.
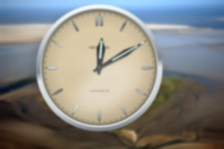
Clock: 12:10
